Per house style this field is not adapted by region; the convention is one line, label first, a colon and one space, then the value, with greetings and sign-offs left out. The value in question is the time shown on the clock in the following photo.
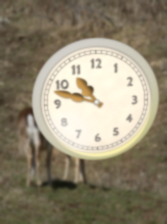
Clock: 10:48
